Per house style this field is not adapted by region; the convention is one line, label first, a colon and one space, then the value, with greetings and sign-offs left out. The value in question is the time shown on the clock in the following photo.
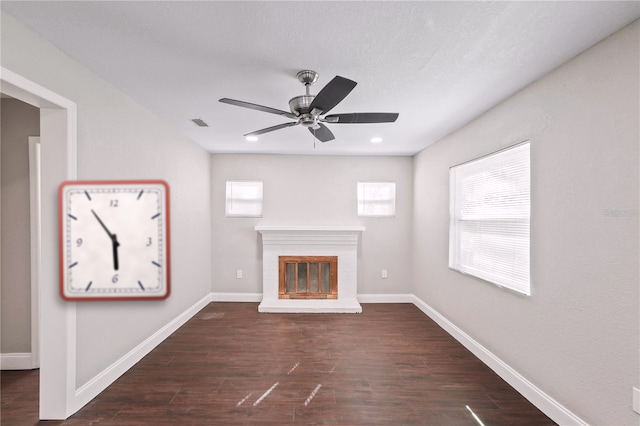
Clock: 5:54
